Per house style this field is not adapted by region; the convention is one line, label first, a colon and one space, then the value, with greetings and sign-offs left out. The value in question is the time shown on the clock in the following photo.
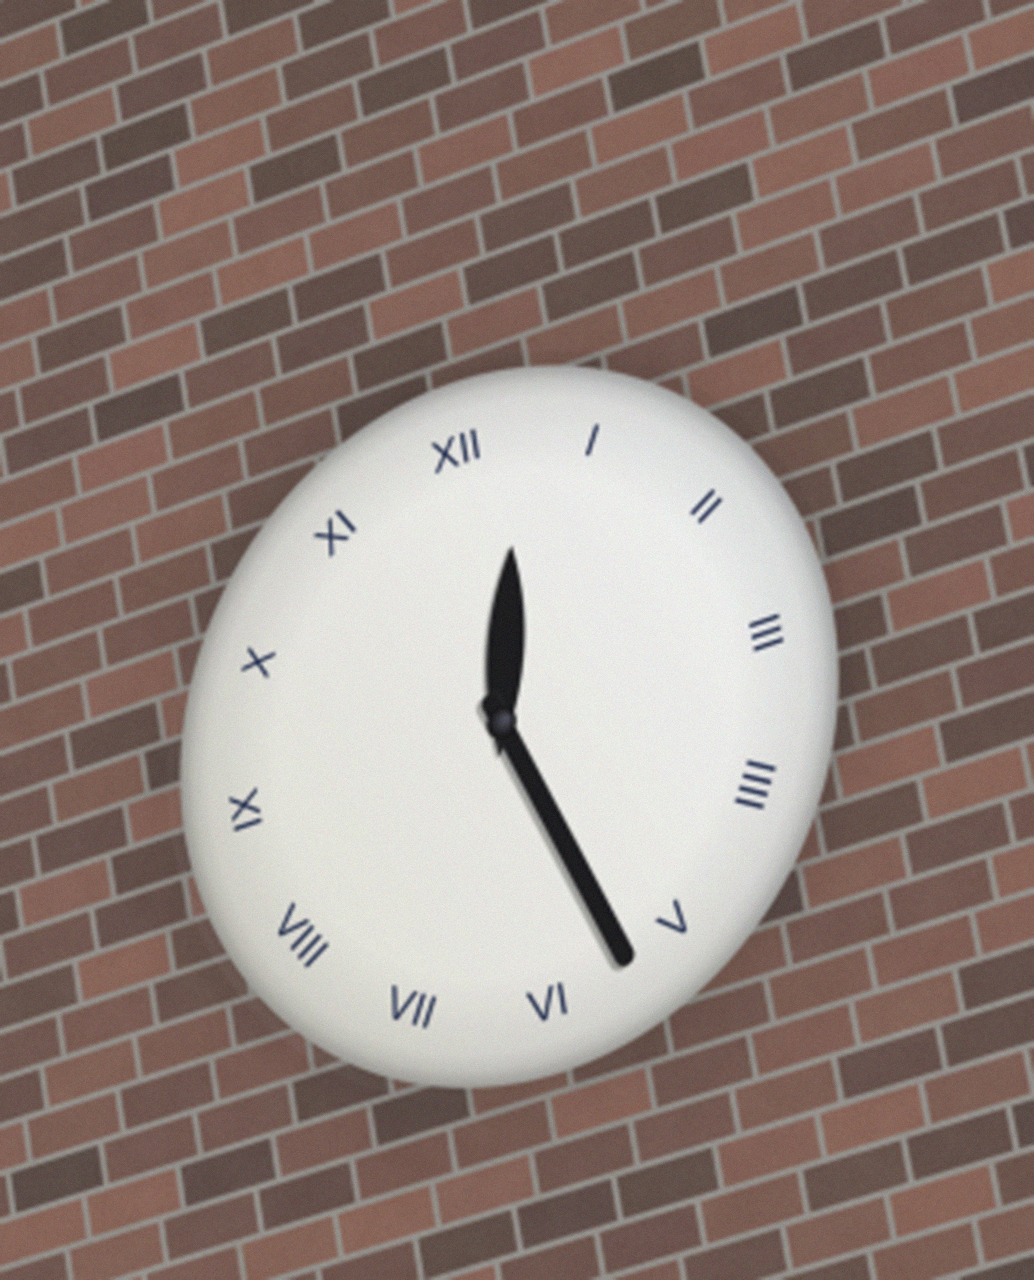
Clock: 12:27
